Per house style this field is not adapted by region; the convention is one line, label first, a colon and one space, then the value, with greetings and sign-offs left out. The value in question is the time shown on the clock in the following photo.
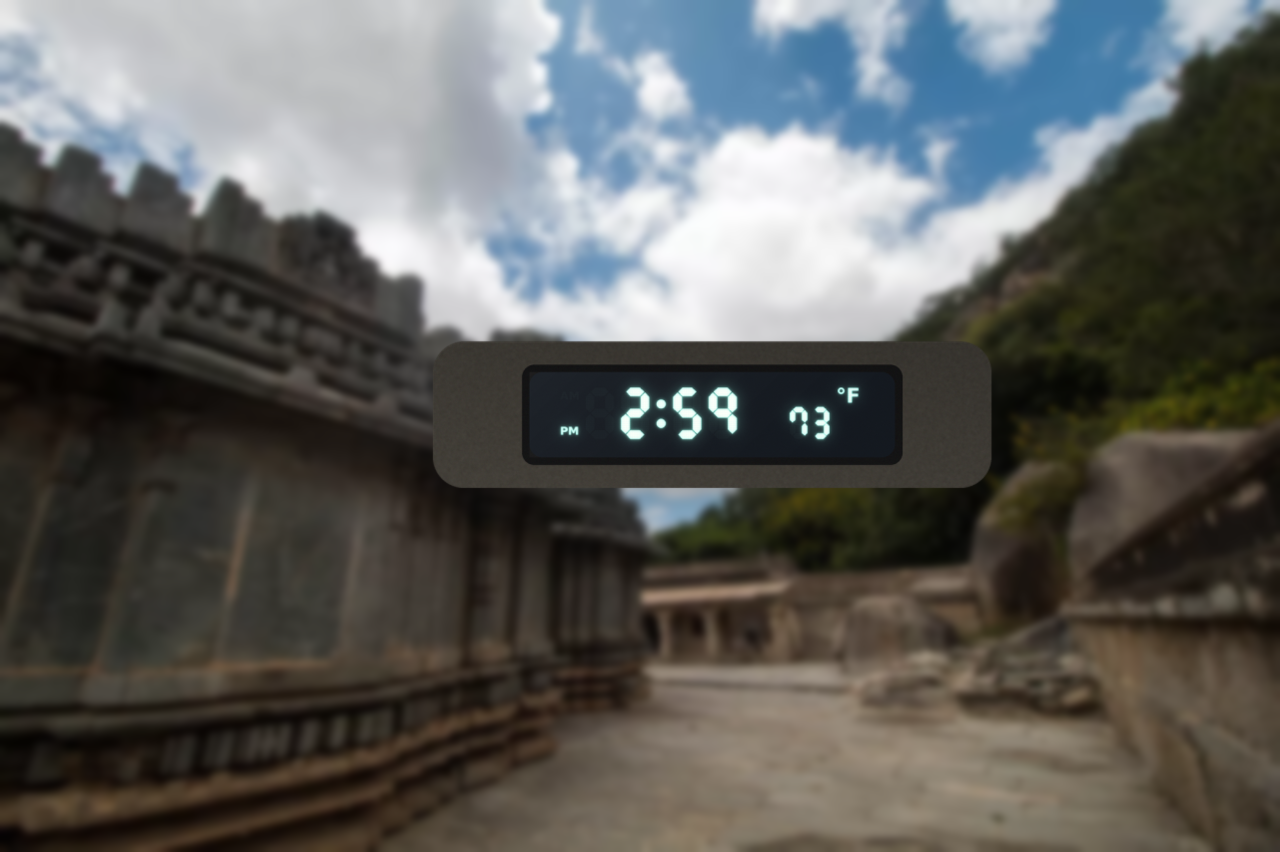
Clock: 2:59
